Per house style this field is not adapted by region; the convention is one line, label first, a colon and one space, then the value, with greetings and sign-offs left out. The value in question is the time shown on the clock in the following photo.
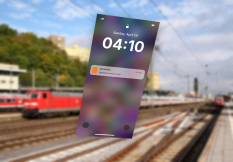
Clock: 4:10
